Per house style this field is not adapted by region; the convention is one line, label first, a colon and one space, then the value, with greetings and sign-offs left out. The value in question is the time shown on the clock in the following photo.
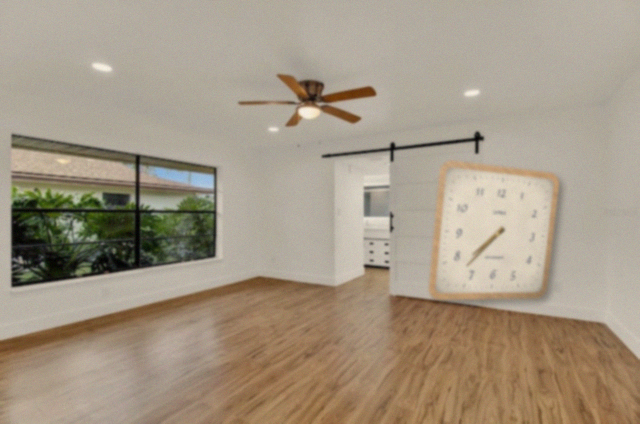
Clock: 7:37
